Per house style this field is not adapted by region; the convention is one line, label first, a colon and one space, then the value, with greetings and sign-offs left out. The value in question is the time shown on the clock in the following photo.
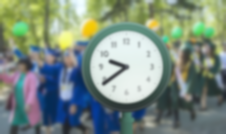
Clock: 9:39
